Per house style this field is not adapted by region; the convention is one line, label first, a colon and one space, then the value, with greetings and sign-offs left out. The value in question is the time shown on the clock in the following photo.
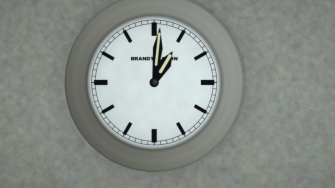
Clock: 1:01
